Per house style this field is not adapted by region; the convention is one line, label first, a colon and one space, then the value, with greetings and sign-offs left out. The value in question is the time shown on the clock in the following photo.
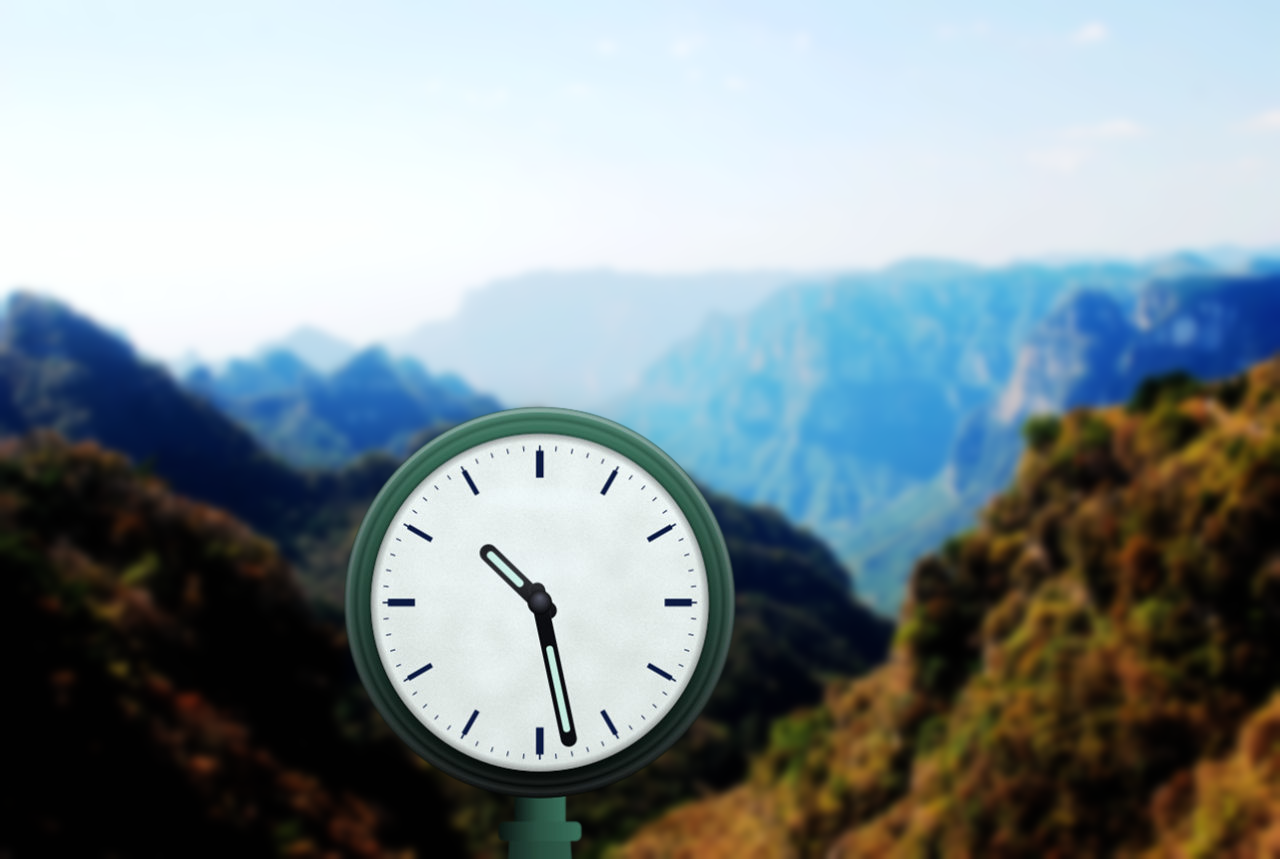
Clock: 10:28
